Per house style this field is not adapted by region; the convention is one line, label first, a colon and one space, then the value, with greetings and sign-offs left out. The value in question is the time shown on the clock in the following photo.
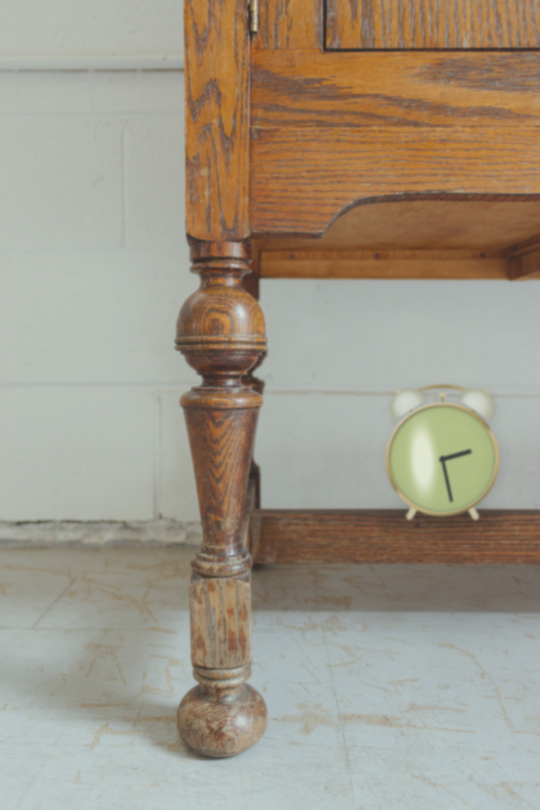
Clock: 2:28
